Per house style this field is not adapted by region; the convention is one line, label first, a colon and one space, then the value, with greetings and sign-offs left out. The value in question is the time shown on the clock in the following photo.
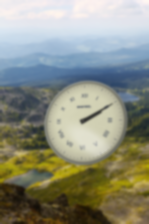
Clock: 2:10
